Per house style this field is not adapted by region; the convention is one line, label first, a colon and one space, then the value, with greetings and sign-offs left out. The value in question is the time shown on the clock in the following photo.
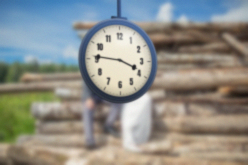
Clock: 3:46
